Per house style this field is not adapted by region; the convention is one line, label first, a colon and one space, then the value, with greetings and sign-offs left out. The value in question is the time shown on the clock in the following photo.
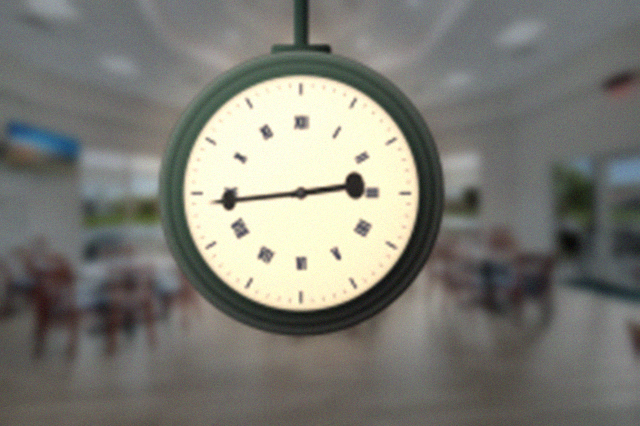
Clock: 2:44
